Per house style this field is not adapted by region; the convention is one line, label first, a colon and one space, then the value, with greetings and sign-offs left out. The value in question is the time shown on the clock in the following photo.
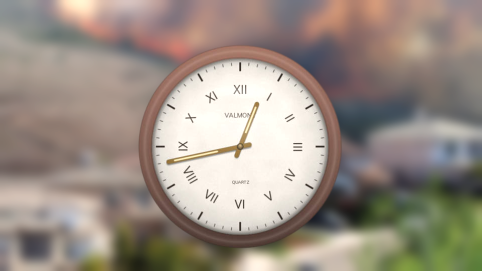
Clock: 12:43
